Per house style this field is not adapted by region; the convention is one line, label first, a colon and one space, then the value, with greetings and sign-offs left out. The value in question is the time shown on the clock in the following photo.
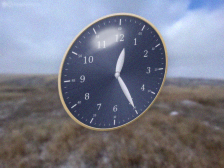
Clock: 12:25
